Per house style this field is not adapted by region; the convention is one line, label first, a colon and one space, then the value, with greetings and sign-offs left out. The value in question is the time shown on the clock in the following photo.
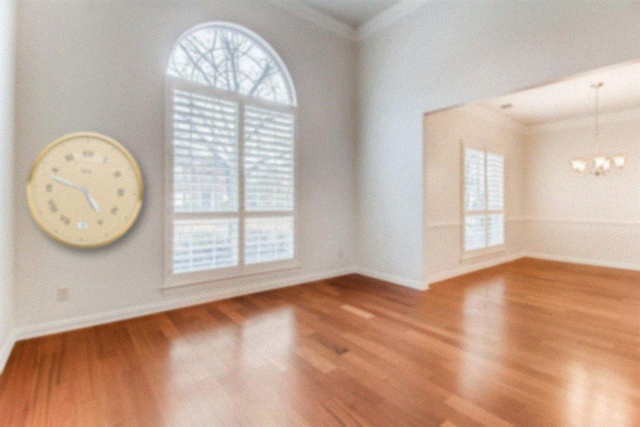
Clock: 4:48
